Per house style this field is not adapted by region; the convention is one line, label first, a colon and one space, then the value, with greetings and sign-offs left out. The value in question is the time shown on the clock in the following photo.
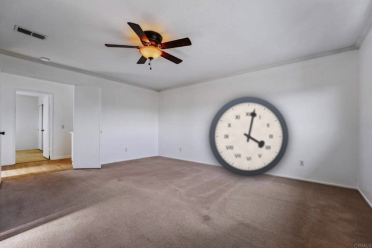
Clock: 4:02
